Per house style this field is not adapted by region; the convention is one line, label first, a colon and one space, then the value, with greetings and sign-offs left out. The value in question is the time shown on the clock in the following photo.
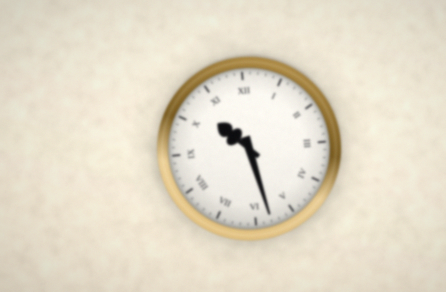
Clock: 10:28
